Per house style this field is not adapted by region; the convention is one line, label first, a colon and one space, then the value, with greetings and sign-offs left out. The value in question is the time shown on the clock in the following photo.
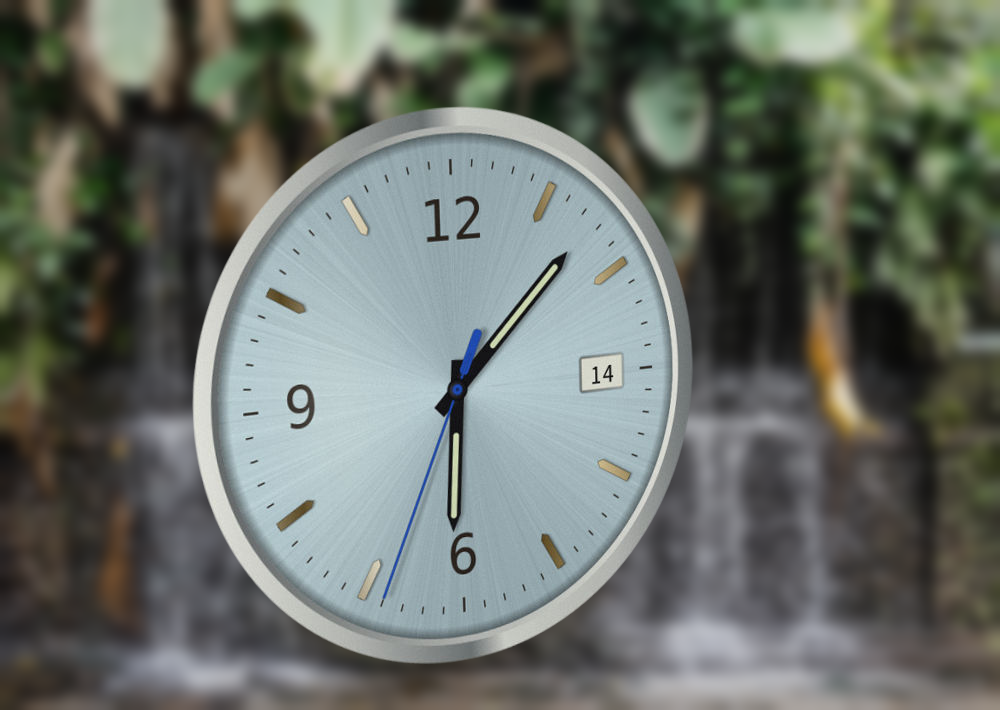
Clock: 6:07:34
